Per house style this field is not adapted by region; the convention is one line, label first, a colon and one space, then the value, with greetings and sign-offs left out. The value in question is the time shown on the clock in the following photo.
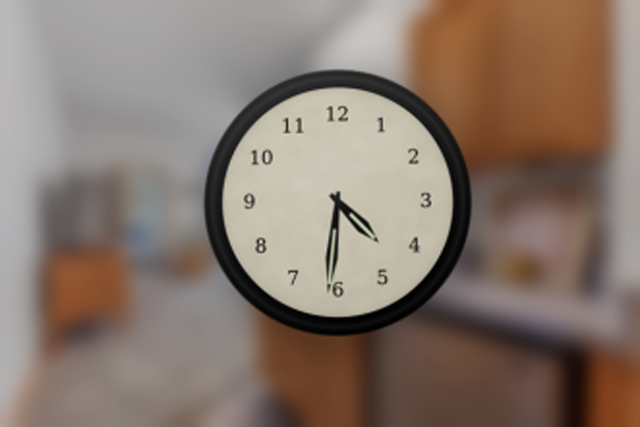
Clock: 4:31
